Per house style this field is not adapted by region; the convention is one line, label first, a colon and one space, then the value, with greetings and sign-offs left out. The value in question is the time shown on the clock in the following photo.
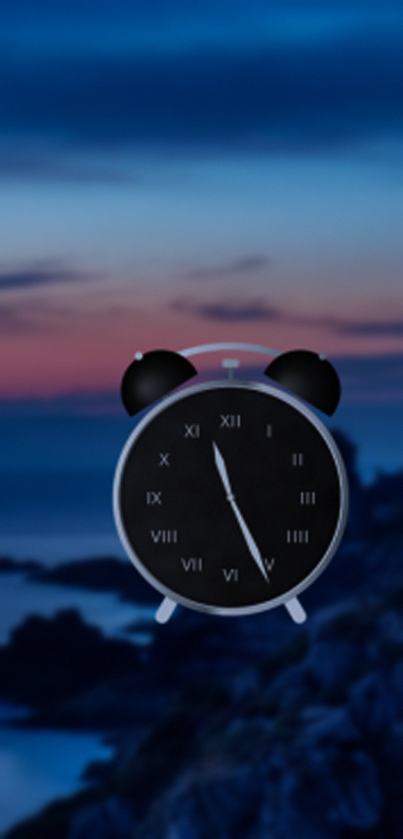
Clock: 11:26
